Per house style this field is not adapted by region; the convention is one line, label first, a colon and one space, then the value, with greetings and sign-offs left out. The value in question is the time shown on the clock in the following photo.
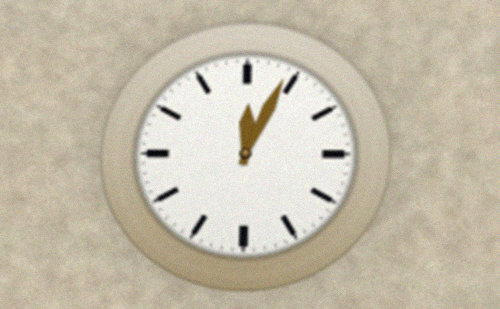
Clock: 12:04
